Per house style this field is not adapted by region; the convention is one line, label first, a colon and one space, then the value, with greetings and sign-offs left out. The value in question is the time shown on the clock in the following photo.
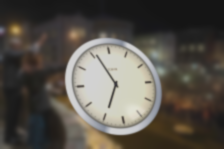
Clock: 6:56
